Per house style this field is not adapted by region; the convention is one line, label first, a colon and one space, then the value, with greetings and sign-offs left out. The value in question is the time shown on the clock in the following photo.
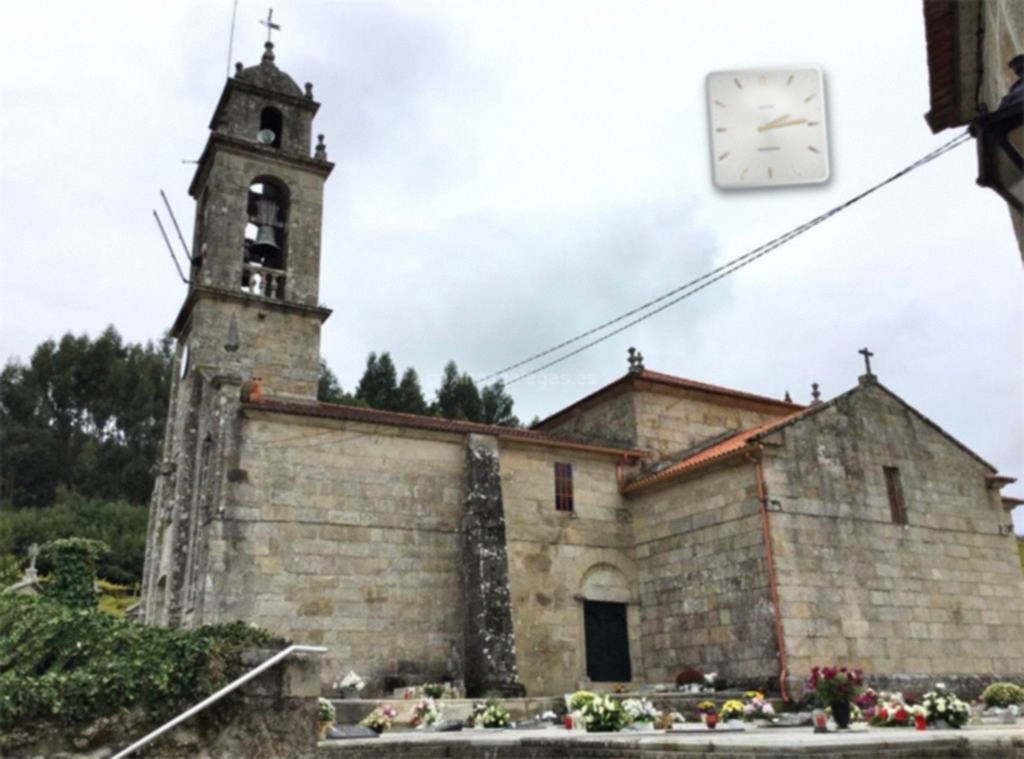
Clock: 2:14
